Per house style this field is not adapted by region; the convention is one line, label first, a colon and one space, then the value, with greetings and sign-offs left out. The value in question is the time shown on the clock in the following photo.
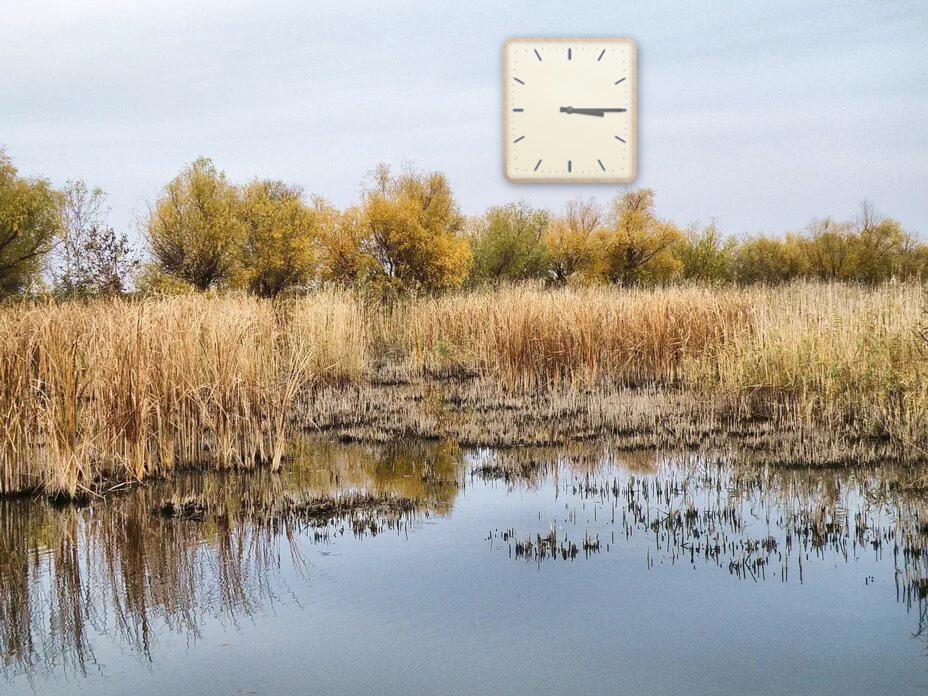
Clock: 3:15
